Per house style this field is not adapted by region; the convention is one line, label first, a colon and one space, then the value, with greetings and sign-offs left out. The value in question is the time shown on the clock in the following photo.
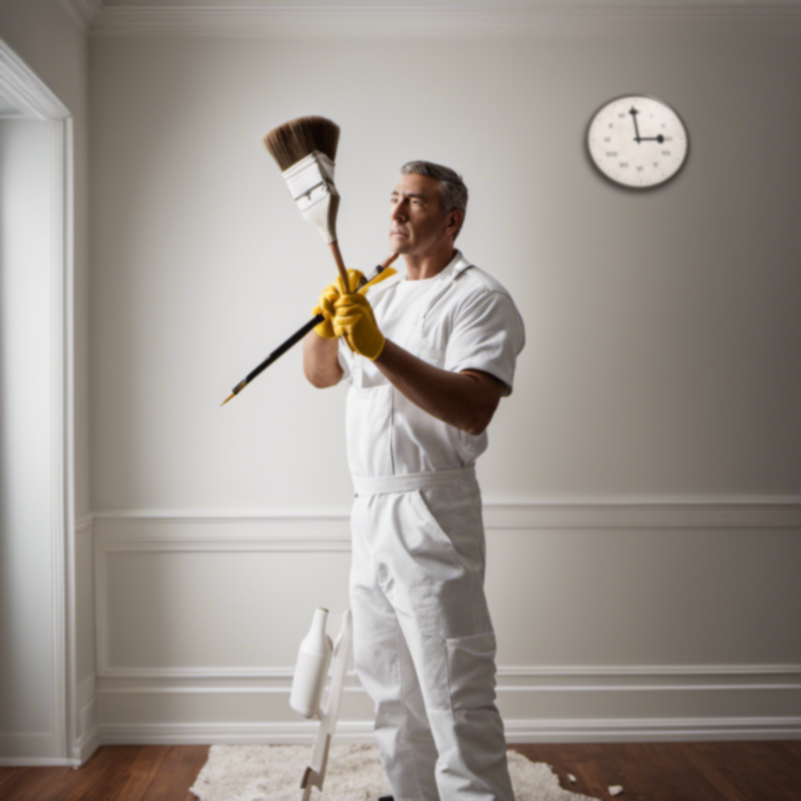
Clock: 2:59
